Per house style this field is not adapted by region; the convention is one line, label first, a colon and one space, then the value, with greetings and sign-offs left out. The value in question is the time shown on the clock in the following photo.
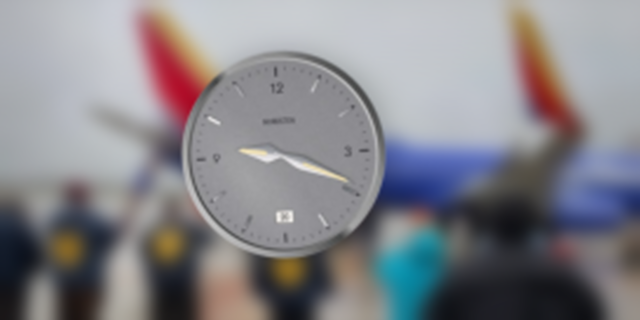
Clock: 9:19
